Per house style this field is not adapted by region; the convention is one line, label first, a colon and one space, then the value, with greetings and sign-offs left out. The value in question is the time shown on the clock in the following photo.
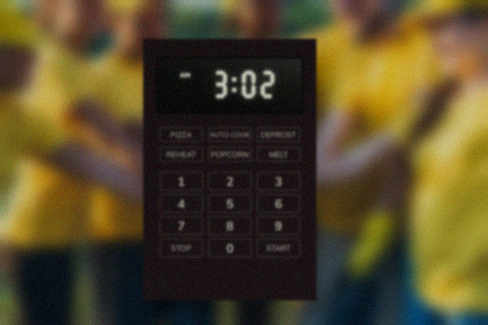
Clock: 3:02
